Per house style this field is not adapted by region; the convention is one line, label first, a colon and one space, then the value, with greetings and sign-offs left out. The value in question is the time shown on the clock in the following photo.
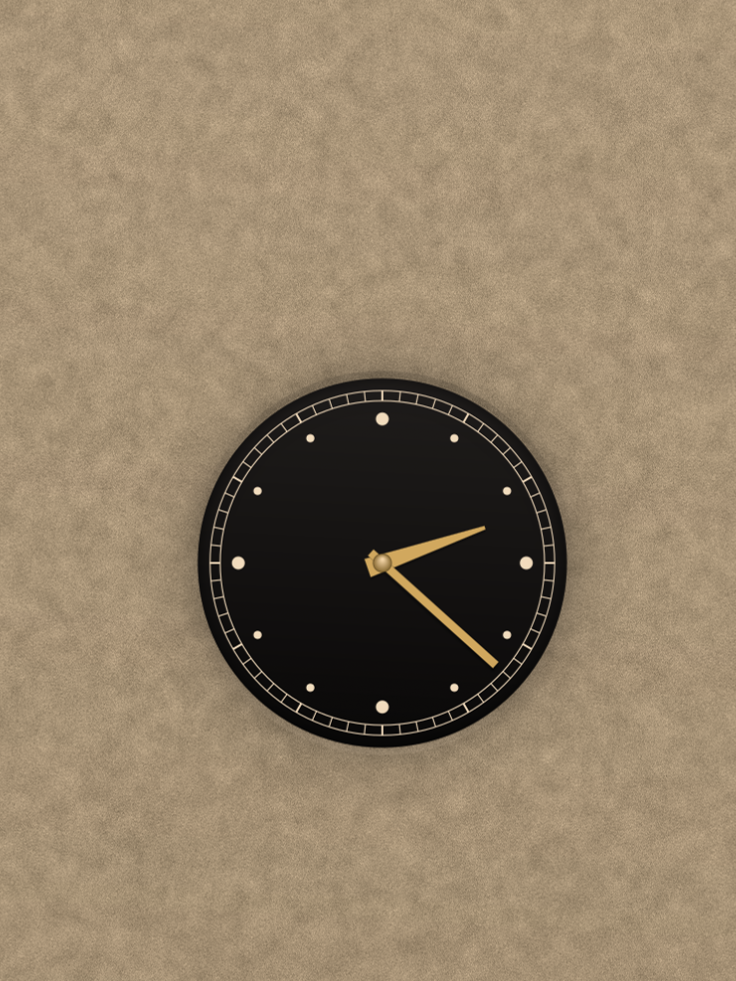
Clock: 2:22
